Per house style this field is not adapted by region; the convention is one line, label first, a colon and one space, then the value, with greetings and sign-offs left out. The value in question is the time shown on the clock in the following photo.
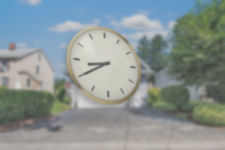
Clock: 8:40
